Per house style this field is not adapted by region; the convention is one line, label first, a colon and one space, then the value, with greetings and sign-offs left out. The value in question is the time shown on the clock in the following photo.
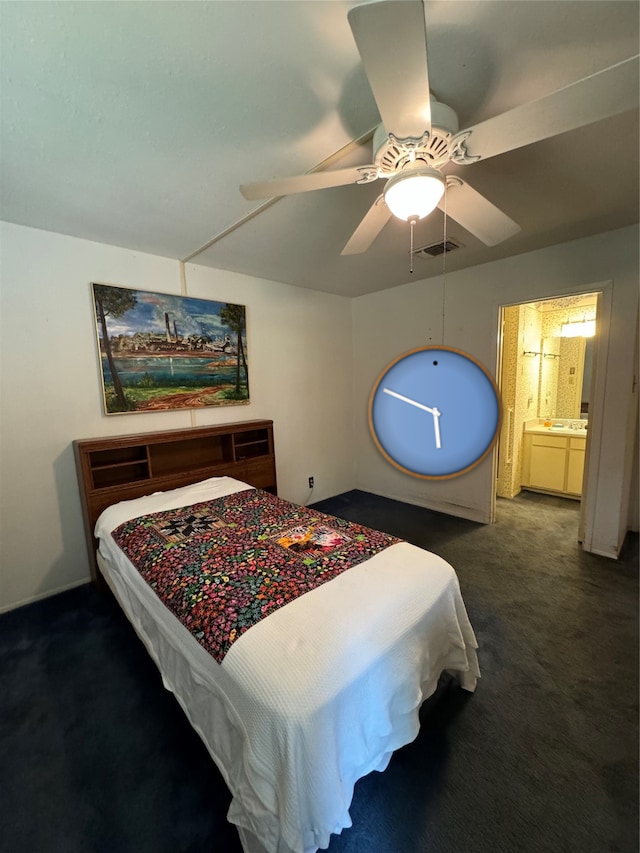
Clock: 5:49
